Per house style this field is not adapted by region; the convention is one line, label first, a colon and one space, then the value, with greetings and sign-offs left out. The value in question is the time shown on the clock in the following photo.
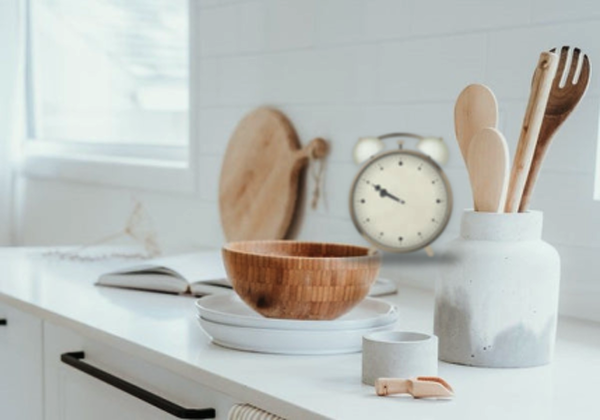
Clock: 9:50
